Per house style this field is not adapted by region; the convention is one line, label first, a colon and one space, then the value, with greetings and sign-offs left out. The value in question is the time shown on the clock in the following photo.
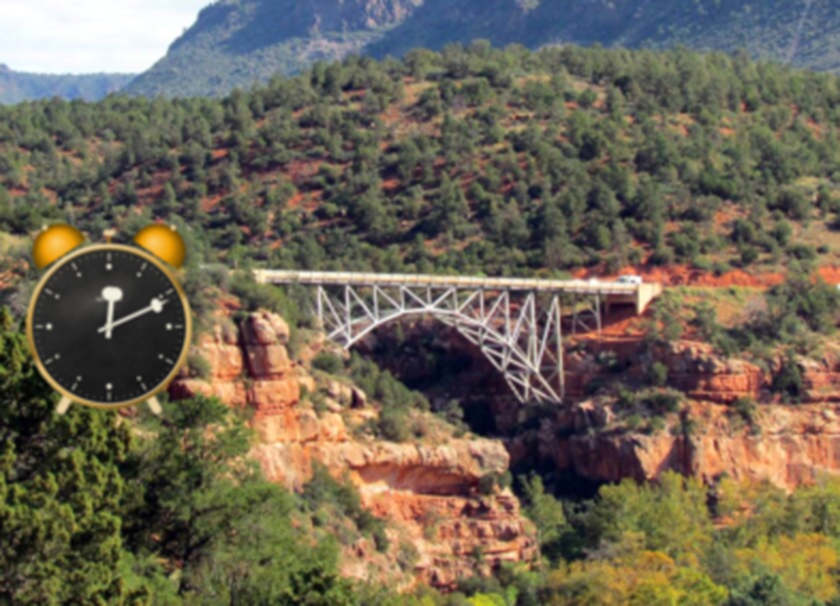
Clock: 12:11
